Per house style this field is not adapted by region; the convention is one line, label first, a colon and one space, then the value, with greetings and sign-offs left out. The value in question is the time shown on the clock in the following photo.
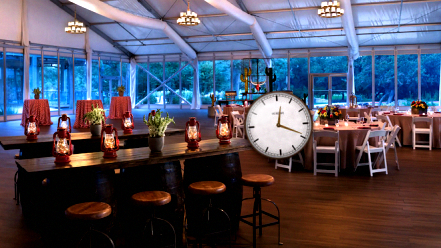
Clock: 12:19
